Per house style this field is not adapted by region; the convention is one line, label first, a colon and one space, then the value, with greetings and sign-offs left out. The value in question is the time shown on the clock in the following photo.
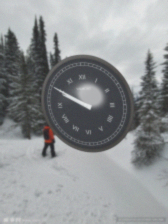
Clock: 9:50
